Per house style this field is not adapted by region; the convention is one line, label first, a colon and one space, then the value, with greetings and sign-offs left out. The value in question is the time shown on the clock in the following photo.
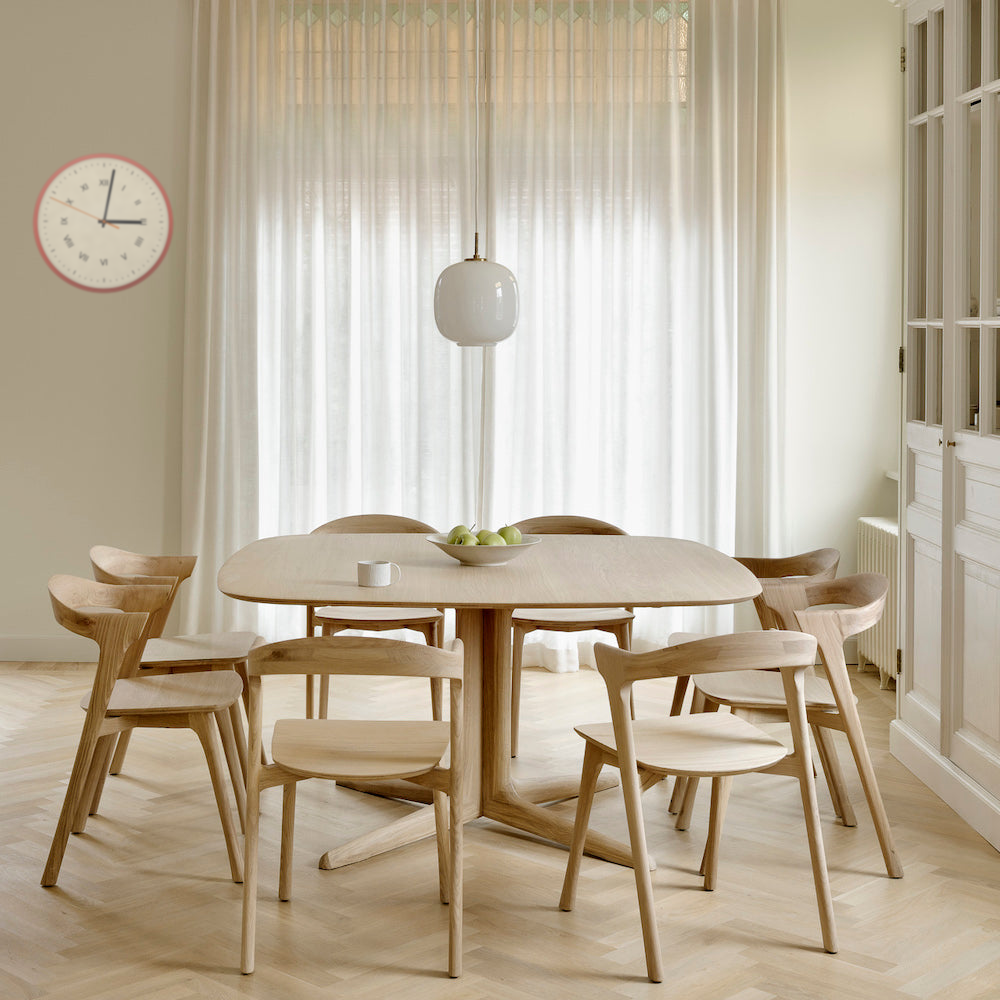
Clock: 3:01:49
